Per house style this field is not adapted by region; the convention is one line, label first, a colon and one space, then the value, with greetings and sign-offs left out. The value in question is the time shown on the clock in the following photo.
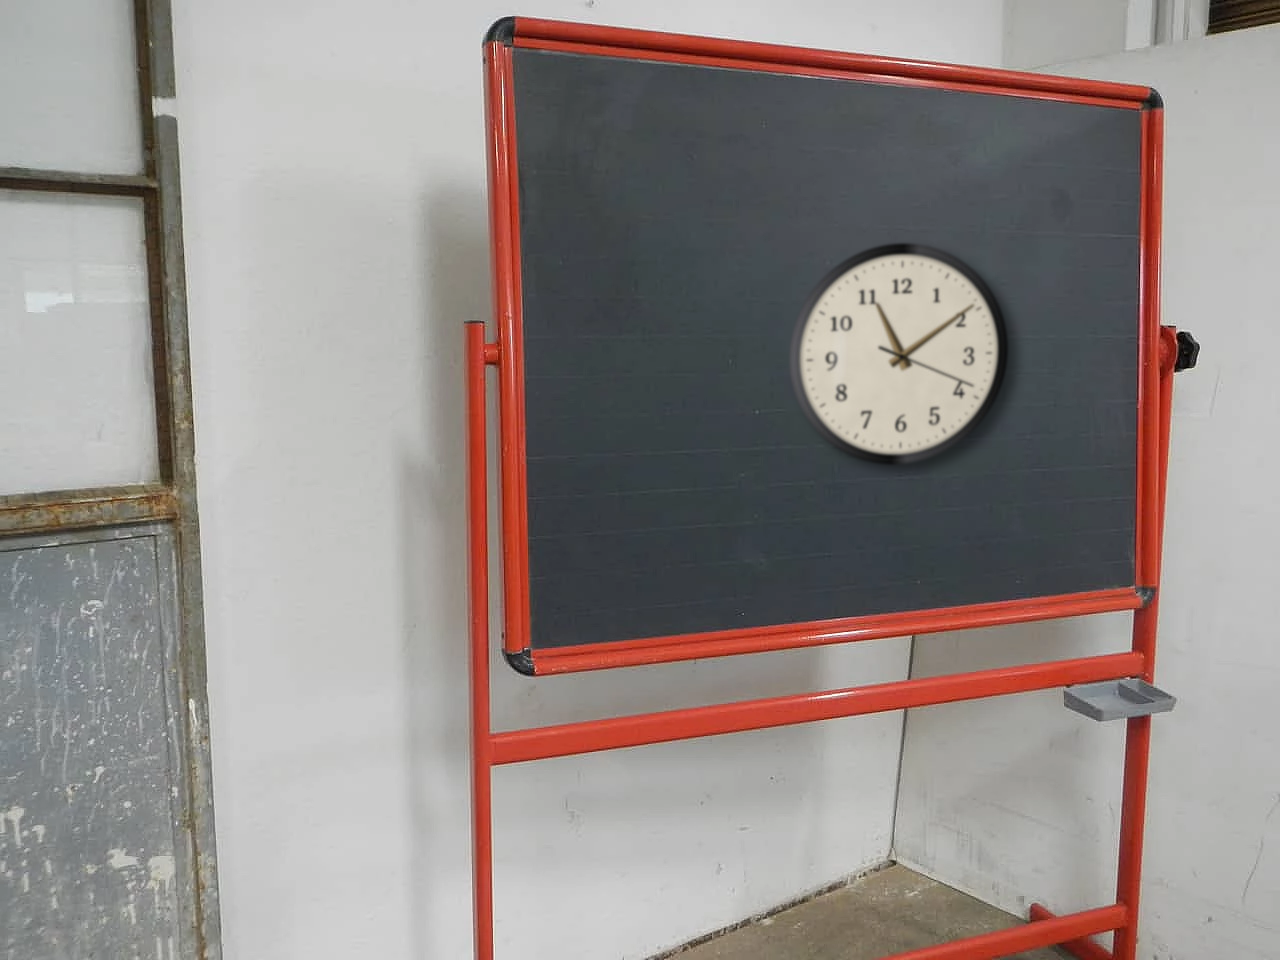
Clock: 11:09:19
